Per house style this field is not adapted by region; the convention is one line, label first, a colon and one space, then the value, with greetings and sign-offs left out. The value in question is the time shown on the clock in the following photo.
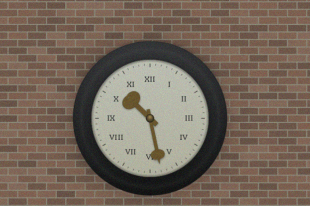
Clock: 10:28
